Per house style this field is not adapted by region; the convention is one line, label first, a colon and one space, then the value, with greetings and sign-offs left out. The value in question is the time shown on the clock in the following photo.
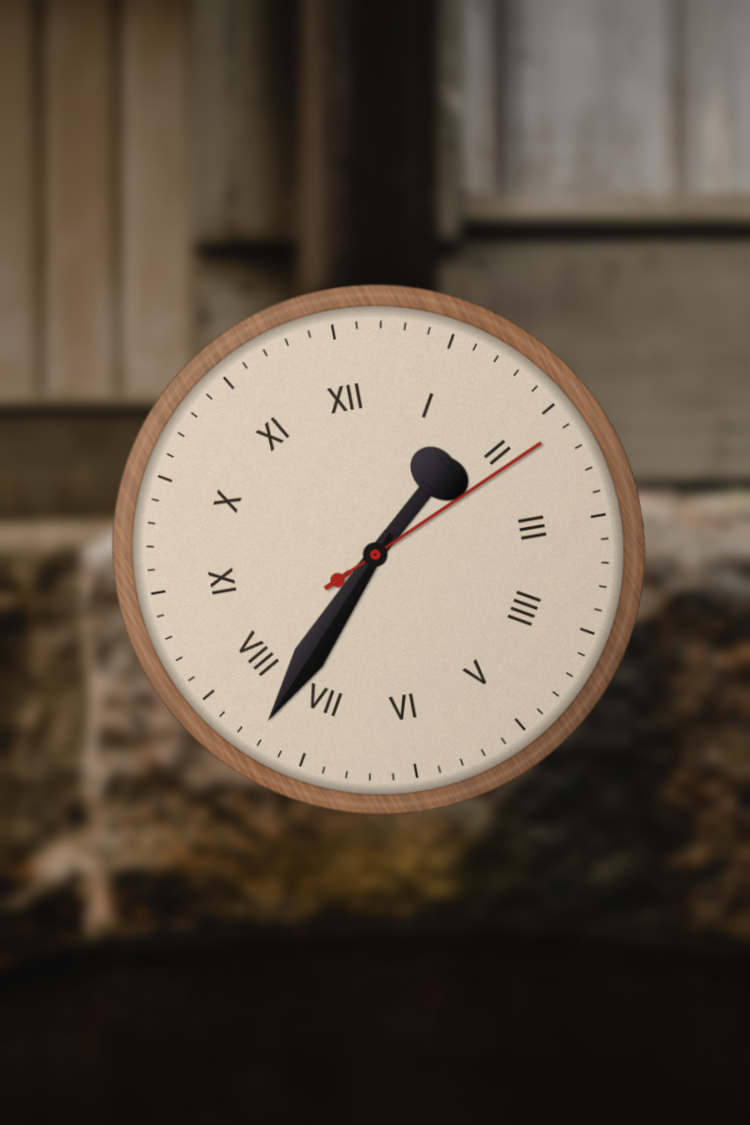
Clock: 1:37:11
